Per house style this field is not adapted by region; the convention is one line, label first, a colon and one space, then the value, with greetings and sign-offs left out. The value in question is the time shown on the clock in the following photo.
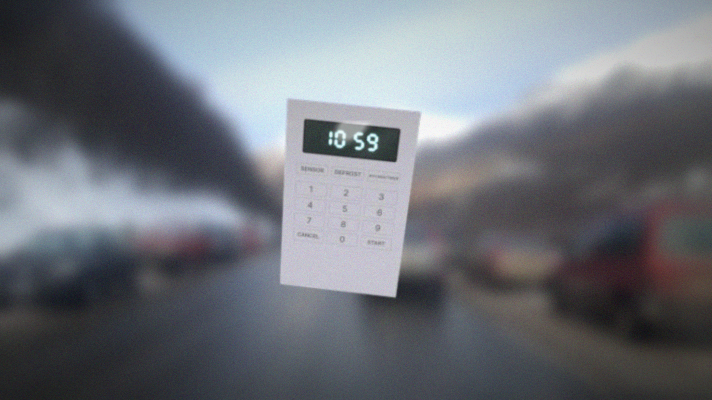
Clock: 10:59
